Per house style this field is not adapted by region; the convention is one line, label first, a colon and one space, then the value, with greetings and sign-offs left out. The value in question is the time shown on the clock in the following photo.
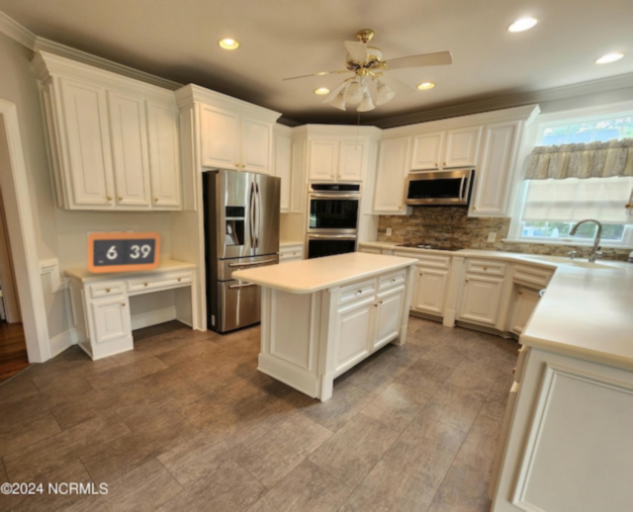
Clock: 6:39
